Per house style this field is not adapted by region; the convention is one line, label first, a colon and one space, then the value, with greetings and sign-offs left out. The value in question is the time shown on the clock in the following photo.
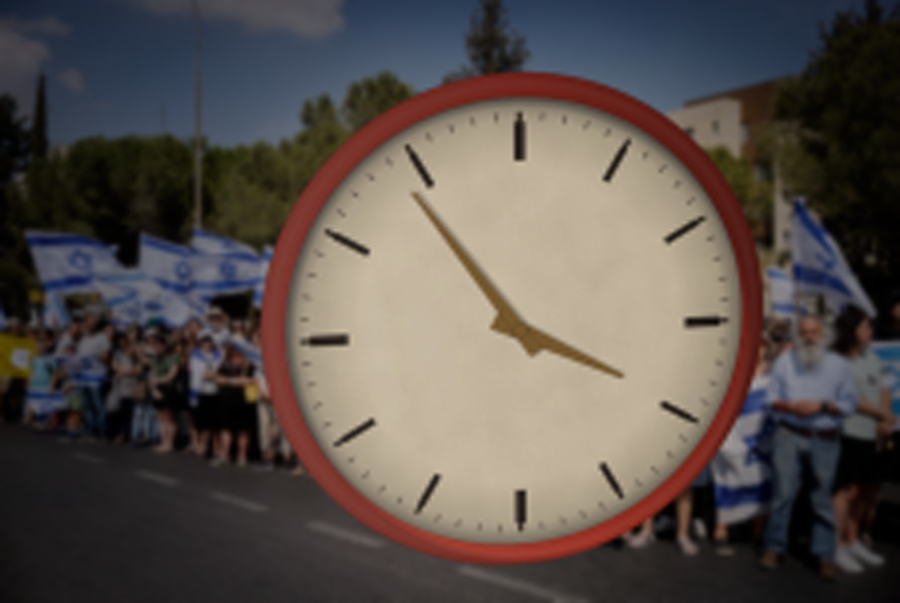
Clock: 3:54
